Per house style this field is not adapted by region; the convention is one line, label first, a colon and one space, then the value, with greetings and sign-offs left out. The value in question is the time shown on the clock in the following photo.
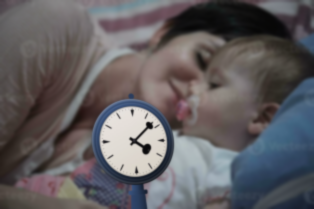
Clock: 4:08
